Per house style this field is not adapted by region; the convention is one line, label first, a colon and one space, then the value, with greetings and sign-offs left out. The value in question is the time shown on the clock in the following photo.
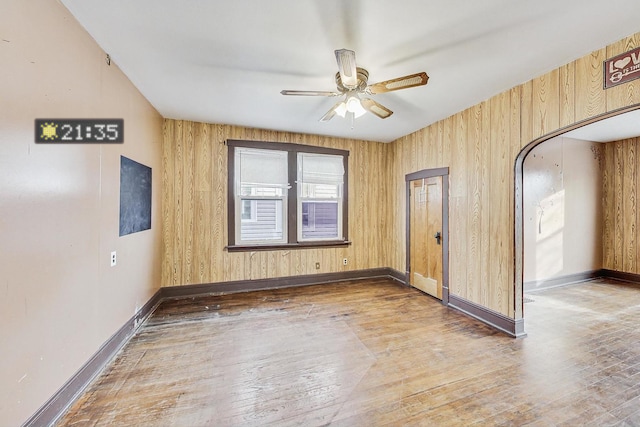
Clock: 21:35
